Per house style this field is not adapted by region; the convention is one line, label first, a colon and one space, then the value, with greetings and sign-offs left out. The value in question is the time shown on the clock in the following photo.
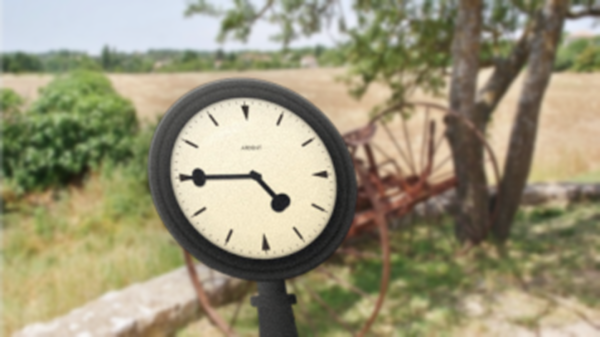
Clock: 4:45
